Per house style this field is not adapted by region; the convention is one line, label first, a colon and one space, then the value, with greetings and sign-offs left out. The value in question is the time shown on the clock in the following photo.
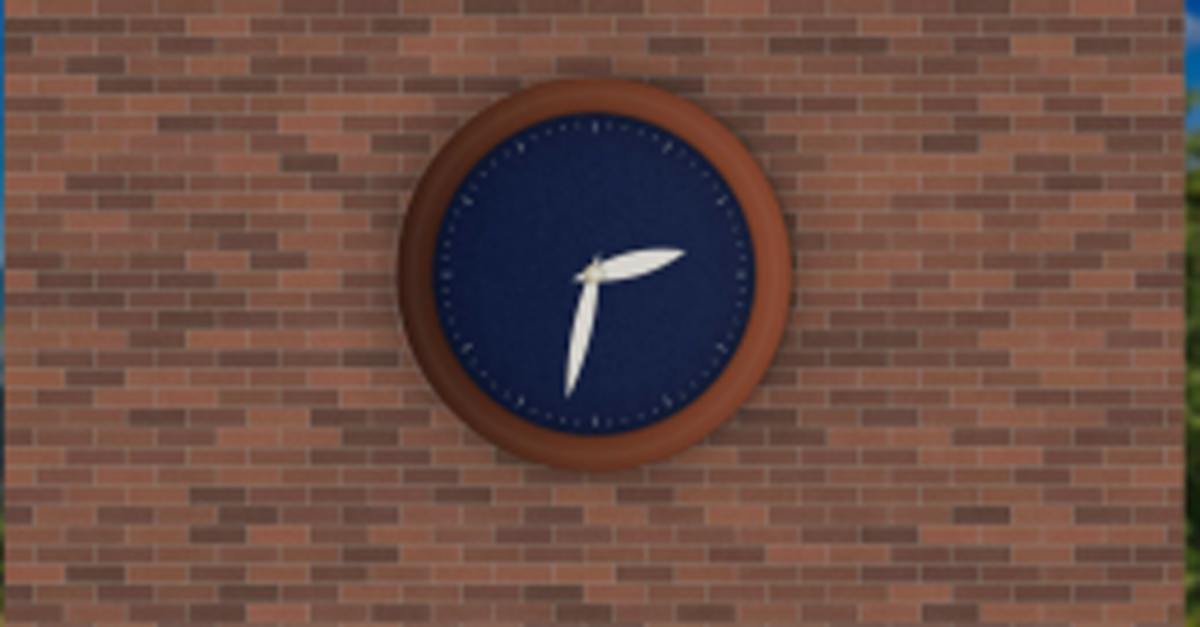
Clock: 2:32
